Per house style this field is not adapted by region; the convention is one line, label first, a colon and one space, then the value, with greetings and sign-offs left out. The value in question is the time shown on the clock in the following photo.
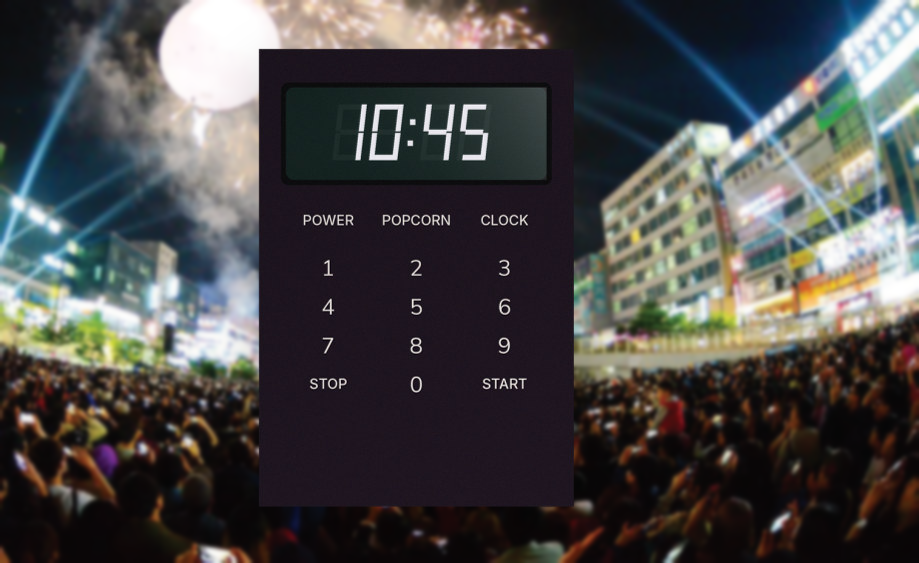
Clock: 10:45
